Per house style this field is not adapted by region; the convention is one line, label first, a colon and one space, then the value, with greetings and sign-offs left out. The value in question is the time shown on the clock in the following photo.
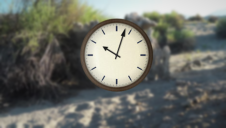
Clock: 10:03
